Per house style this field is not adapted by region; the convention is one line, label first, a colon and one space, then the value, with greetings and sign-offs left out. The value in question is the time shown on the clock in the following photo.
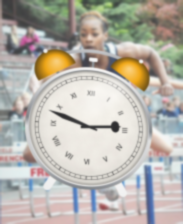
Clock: 2:48
